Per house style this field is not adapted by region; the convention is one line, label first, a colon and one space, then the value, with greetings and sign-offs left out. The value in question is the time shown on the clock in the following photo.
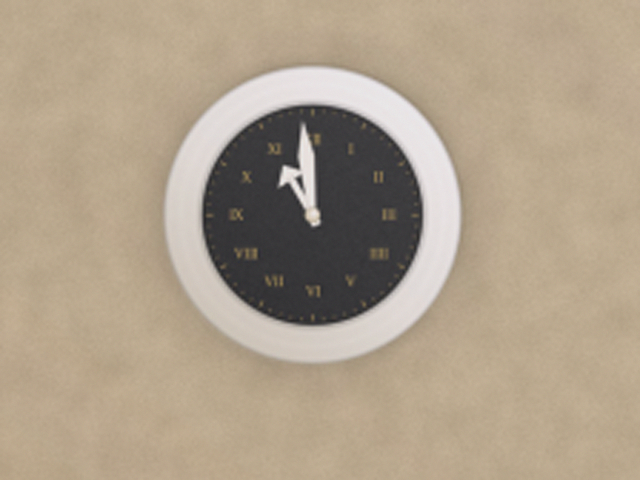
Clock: 10:59
